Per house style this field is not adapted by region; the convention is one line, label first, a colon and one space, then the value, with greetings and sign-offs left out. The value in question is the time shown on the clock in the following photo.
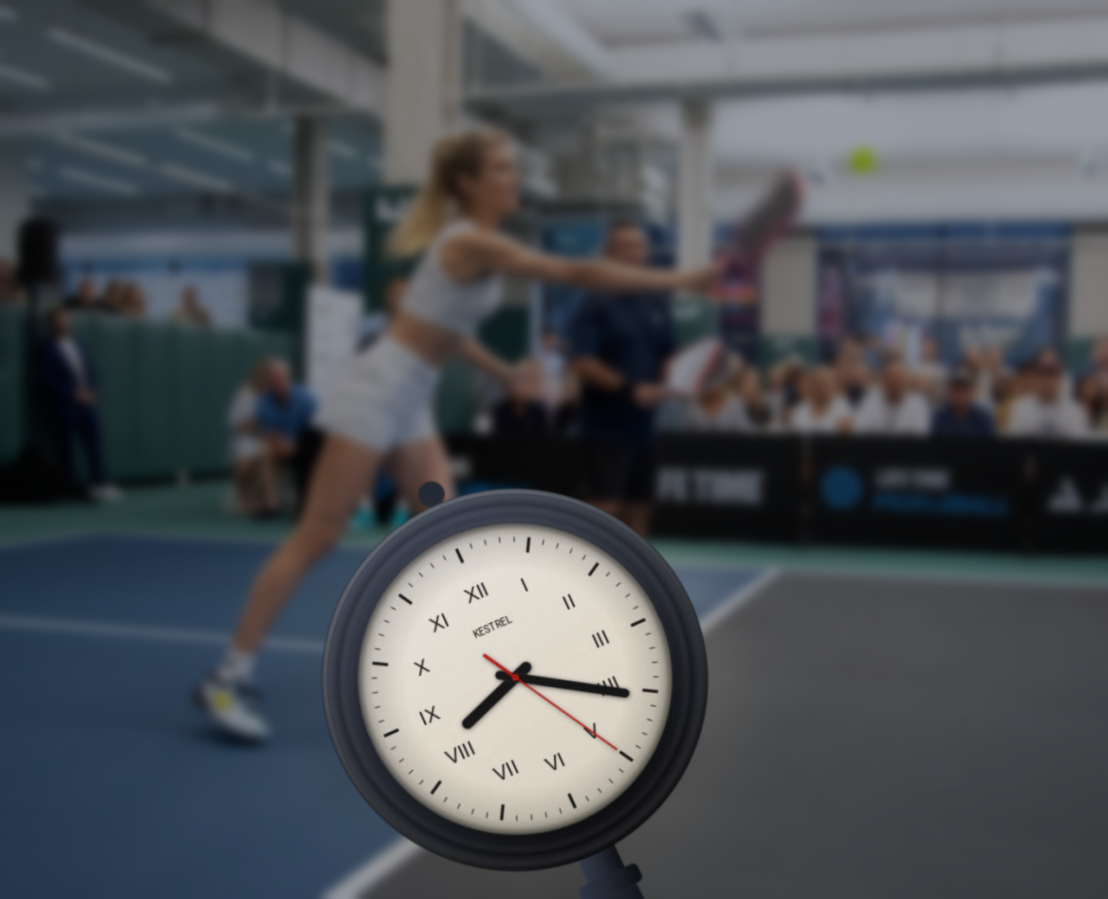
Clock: 8:20:25
